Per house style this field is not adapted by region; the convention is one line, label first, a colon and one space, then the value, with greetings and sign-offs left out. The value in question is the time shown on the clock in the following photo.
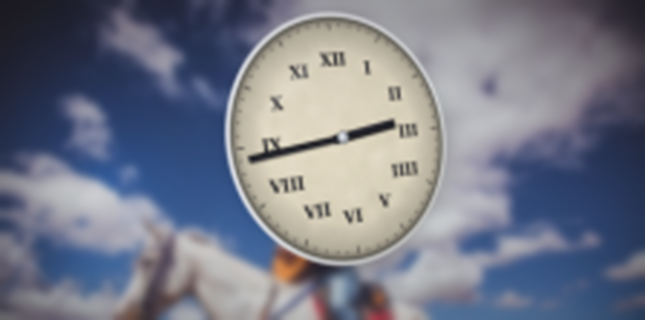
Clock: 2:44
